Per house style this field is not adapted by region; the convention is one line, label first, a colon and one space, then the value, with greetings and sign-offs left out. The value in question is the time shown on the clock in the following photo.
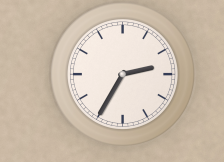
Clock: 2:35
